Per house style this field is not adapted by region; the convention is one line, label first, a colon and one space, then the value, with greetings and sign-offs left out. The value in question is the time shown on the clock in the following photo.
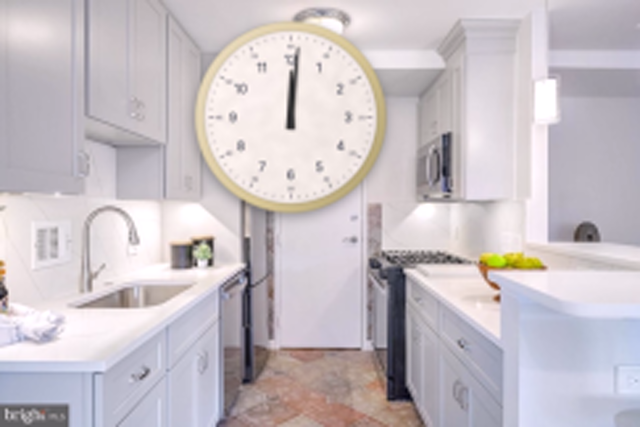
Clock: 12:01
